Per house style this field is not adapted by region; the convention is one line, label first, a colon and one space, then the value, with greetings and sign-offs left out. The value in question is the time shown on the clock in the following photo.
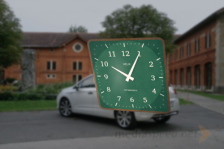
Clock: 10:05
